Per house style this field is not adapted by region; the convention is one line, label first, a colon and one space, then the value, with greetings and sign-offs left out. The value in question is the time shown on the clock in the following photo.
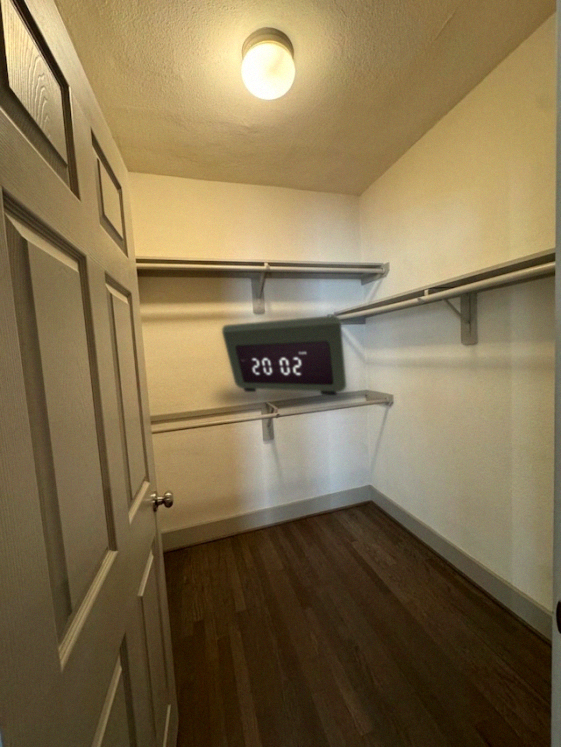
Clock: 20:02
